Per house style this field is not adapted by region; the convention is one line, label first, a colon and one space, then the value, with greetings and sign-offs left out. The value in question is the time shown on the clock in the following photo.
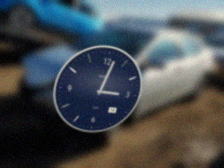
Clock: 3:02
